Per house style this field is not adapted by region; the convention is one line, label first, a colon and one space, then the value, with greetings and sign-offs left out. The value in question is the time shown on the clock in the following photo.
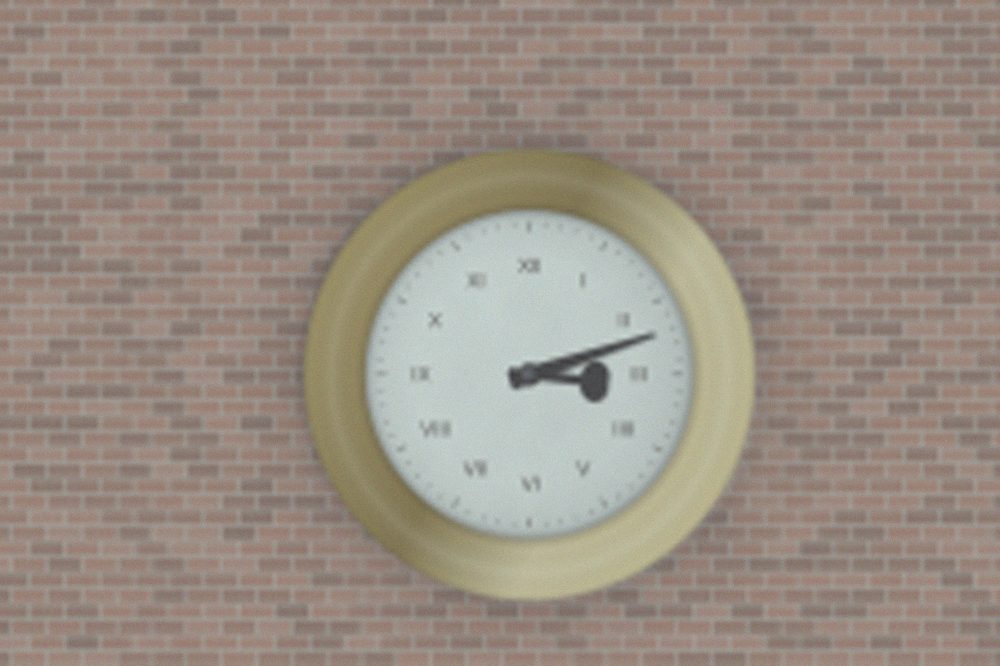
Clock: 3:12
